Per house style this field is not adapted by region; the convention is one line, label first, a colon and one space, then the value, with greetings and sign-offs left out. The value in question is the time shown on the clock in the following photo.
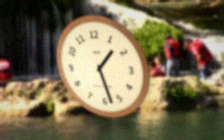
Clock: 1:28
